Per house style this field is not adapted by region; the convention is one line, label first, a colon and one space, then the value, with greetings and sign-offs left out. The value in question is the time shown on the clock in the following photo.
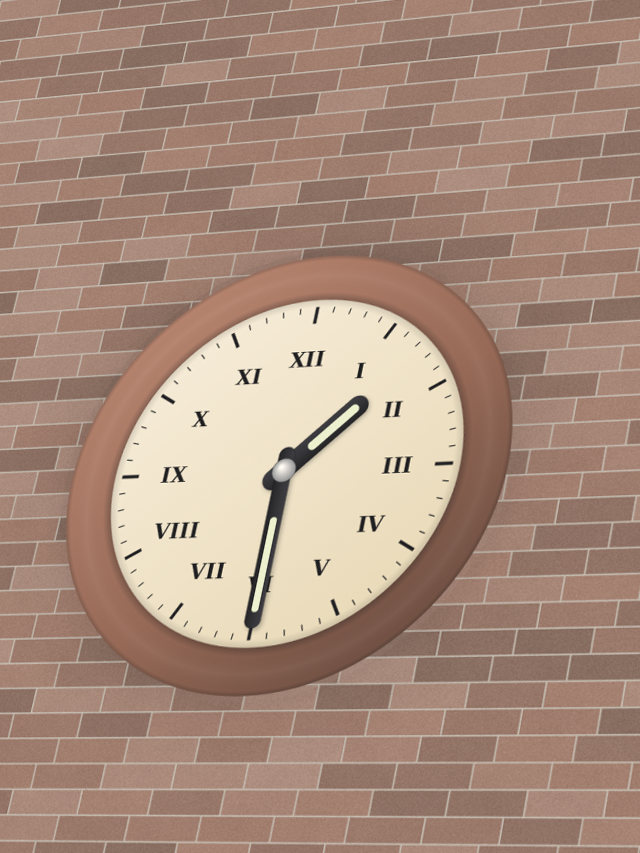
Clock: 1:30
